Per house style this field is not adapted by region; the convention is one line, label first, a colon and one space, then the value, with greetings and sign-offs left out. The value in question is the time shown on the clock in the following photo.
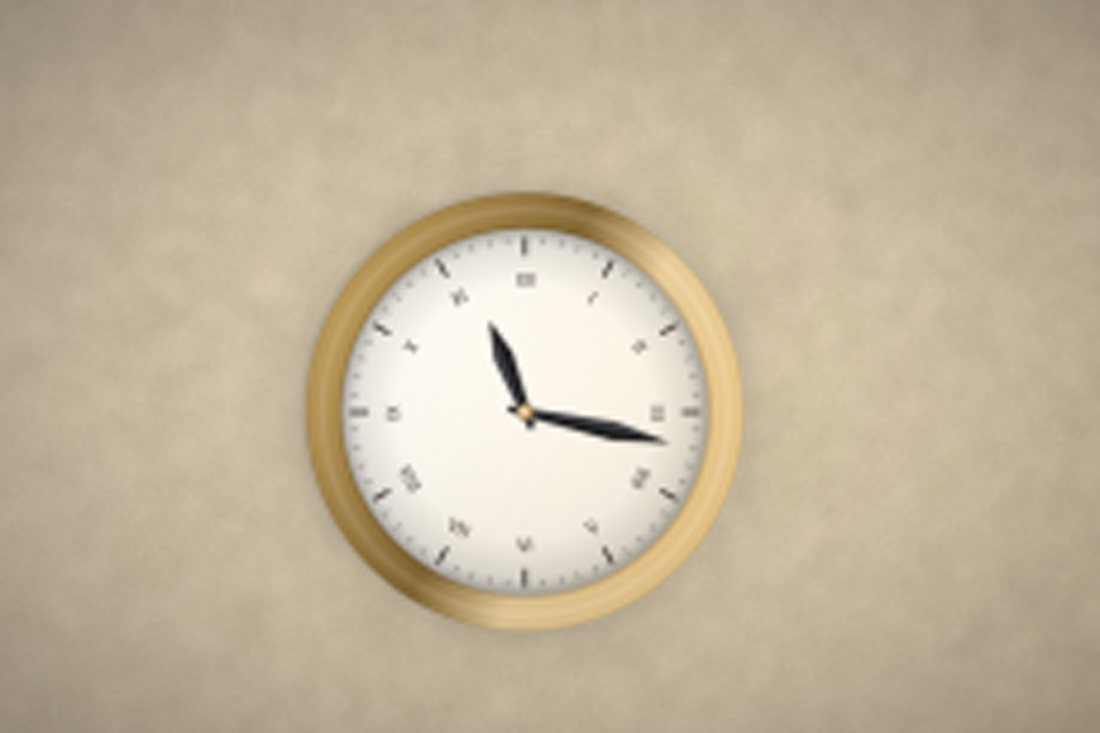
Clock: 11:17
